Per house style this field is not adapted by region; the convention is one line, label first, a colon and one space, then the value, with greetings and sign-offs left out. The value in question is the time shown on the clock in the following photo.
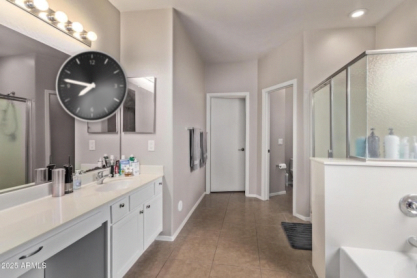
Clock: 7:47
